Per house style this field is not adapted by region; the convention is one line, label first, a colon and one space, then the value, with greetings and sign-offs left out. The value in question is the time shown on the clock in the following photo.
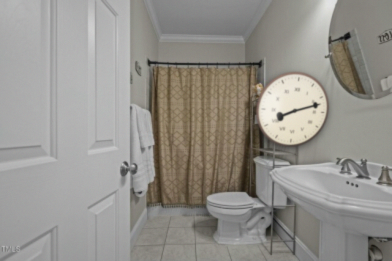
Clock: 8:12
